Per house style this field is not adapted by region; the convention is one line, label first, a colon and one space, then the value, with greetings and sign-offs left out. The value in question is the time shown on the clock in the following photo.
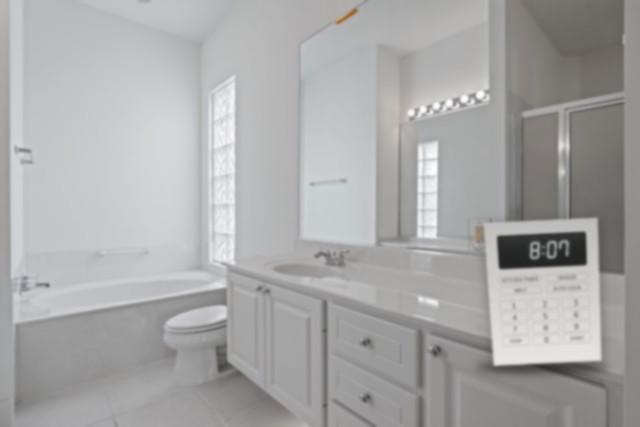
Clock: 8:07
